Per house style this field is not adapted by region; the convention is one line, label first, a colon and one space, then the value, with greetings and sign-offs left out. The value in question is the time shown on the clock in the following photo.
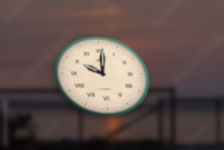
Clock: 10:01
